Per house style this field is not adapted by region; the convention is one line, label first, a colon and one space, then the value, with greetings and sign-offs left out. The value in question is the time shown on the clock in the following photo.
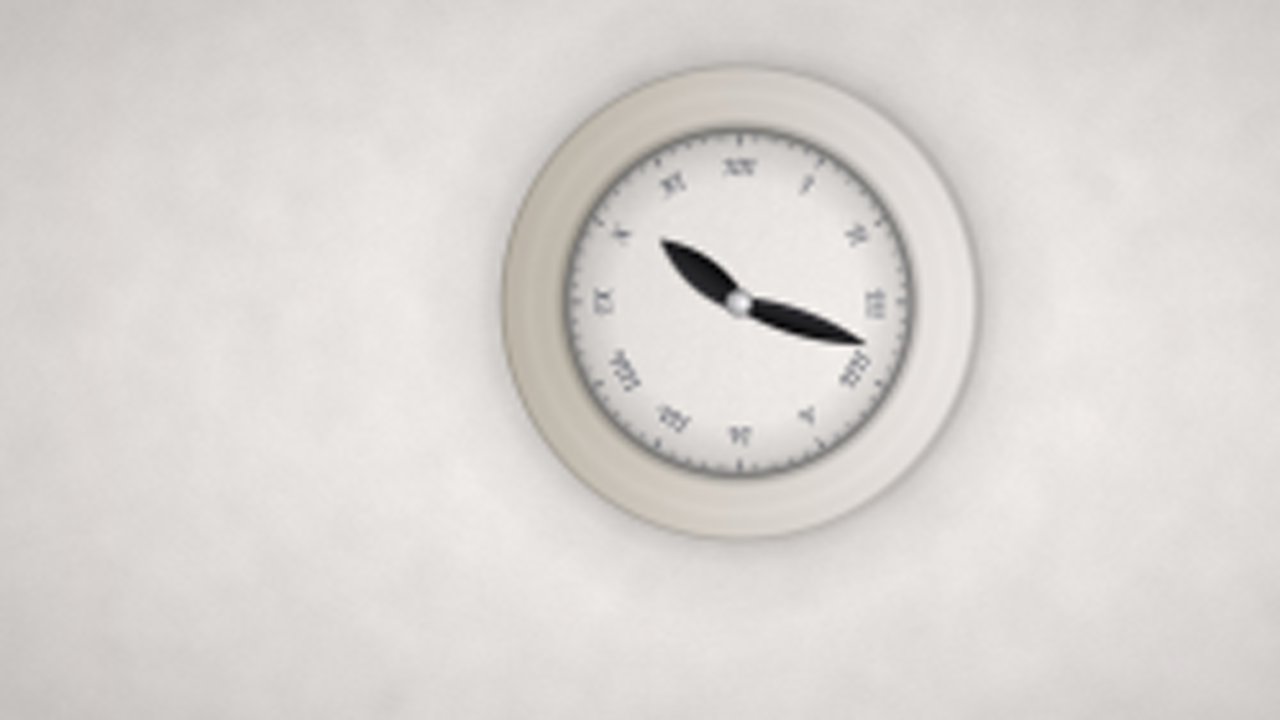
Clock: 10:18
